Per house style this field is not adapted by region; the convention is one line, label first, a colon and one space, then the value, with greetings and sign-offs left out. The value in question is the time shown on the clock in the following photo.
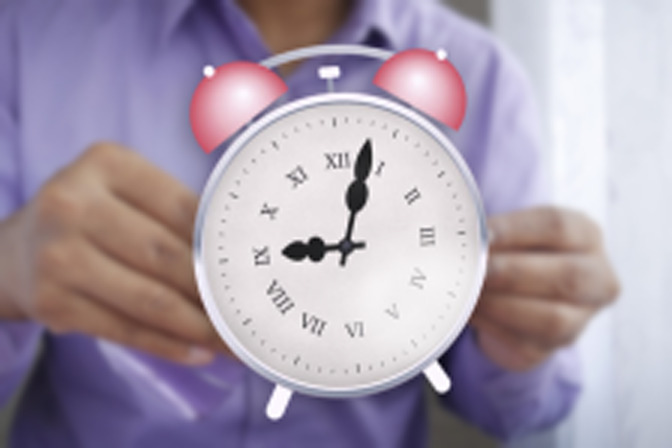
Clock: 9:03
